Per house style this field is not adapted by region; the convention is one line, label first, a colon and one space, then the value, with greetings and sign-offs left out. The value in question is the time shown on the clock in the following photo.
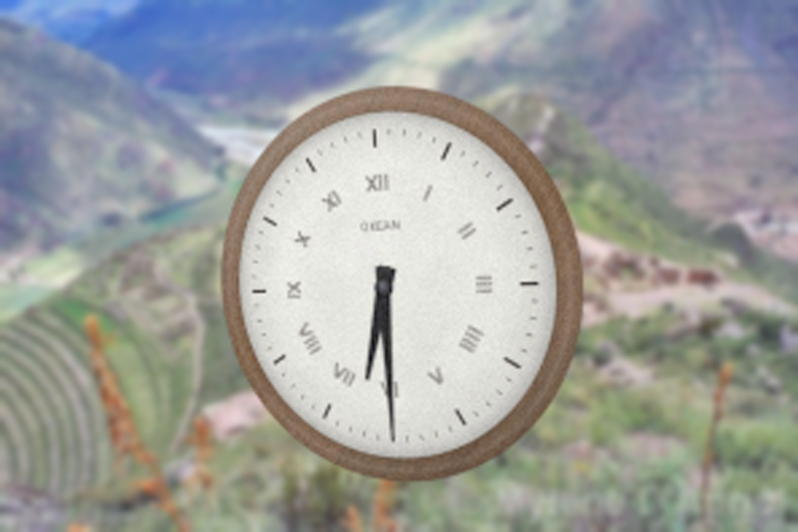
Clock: 6:30
